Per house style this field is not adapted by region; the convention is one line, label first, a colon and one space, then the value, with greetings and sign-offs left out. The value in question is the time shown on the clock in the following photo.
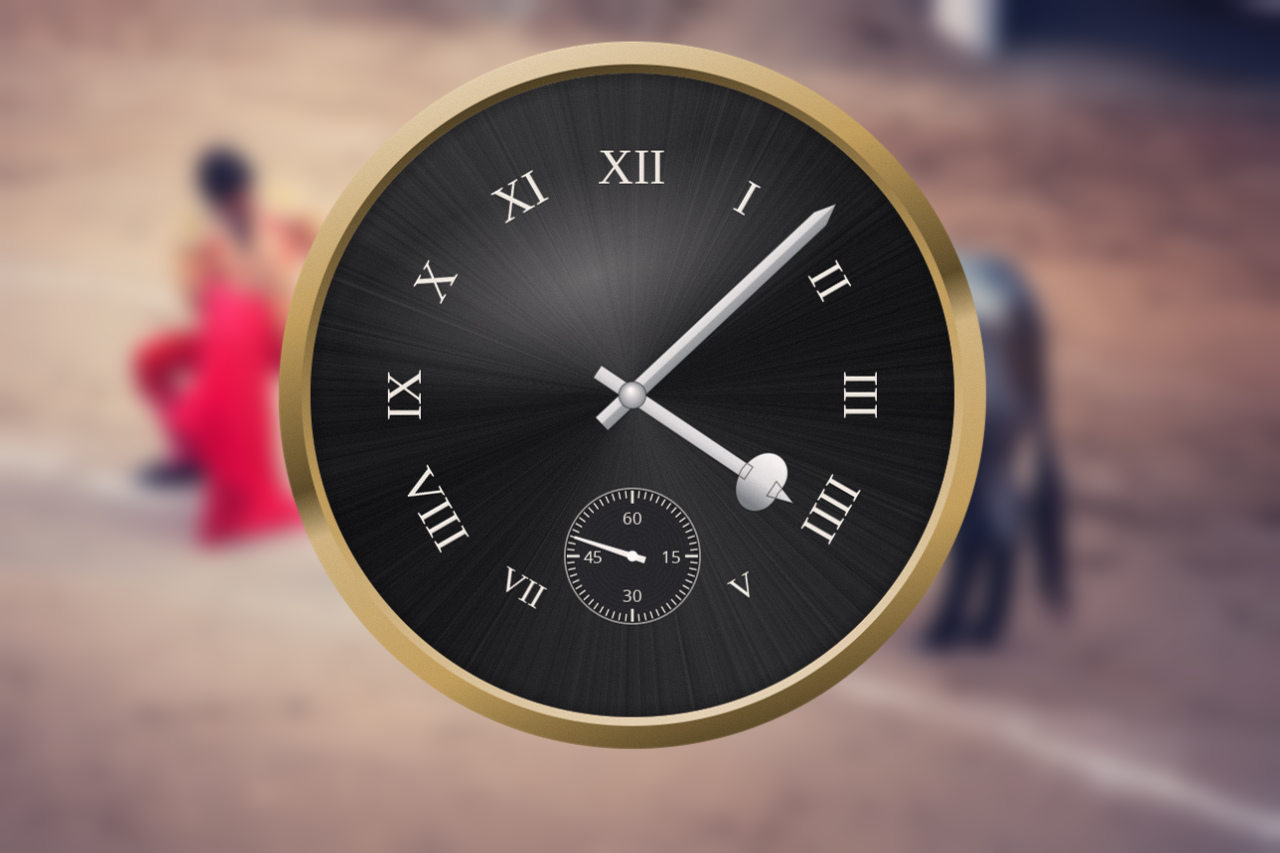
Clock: 4:07:48
